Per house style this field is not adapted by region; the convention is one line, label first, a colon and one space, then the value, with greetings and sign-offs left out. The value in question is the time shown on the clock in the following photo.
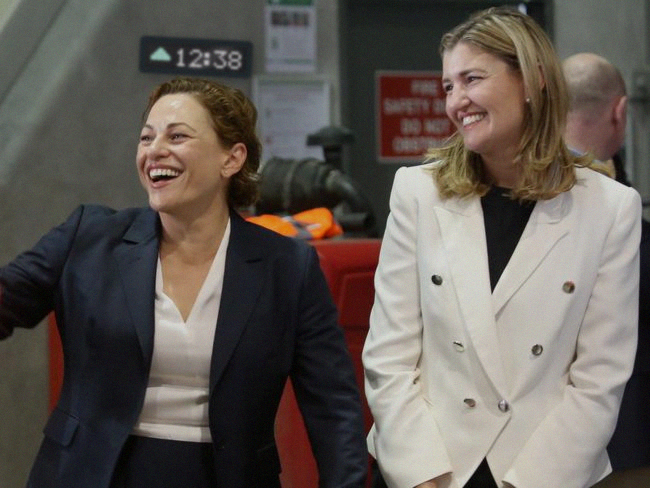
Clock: 12:38
